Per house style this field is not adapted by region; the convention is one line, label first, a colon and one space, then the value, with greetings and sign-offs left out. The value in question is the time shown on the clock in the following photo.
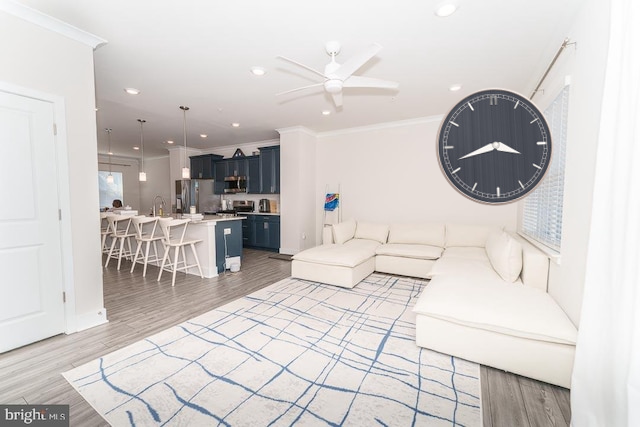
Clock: 3:42
